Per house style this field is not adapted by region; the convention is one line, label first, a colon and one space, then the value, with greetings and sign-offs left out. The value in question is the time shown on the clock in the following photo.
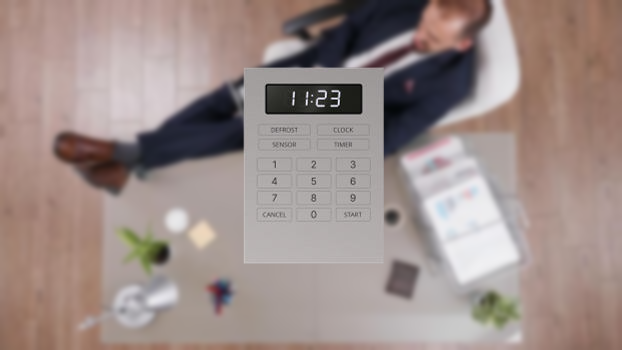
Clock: 11:23
